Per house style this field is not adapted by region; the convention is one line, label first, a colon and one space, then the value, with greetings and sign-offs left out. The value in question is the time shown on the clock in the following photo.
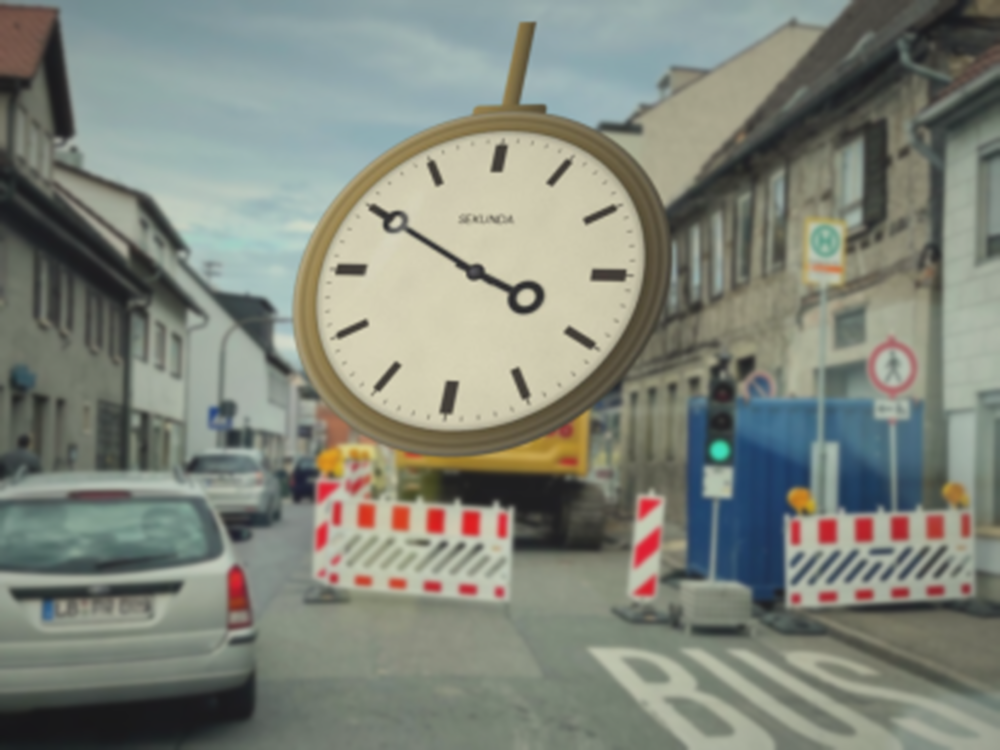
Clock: 3:50
